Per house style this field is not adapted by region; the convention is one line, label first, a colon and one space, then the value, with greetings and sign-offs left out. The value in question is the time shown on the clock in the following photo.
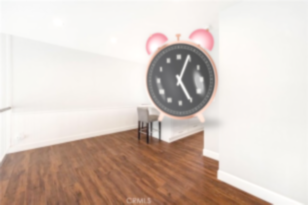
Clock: 5:04
